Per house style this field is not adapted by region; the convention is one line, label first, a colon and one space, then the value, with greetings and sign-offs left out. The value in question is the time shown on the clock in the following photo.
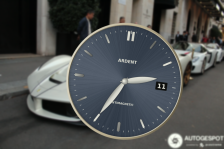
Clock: 2:35
